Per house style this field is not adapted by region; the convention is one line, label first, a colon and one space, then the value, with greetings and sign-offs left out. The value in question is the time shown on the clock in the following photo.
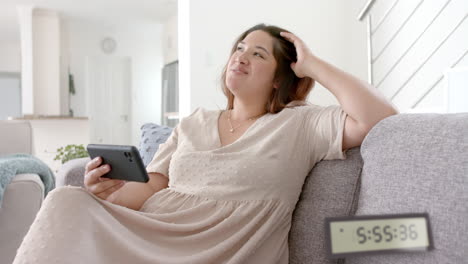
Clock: 5:55:36
